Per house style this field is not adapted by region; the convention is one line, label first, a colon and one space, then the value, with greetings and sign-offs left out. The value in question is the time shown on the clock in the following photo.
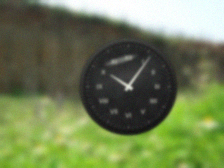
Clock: 10:06
